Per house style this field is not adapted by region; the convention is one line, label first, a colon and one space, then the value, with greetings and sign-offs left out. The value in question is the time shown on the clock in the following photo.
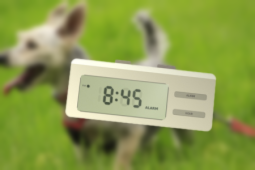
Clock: 8:45
